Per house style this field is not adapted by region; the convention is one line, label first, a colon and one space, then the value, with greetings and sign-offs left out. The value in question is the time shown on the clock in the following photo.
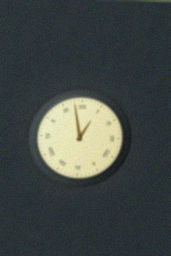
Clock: 12:58
